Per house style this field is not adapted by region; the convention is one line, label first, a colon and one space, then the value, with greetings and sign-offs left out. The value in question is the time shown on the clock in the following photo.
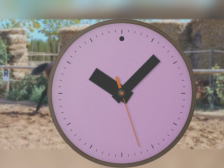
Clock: 10:07:27
